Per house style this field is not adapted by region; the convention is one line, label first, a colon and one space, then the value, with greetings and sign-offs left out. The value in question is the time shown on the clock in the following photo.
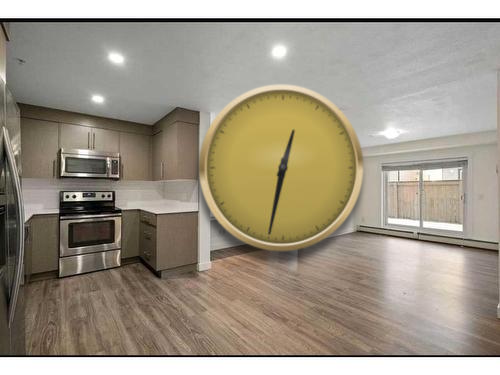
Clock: 12:32
